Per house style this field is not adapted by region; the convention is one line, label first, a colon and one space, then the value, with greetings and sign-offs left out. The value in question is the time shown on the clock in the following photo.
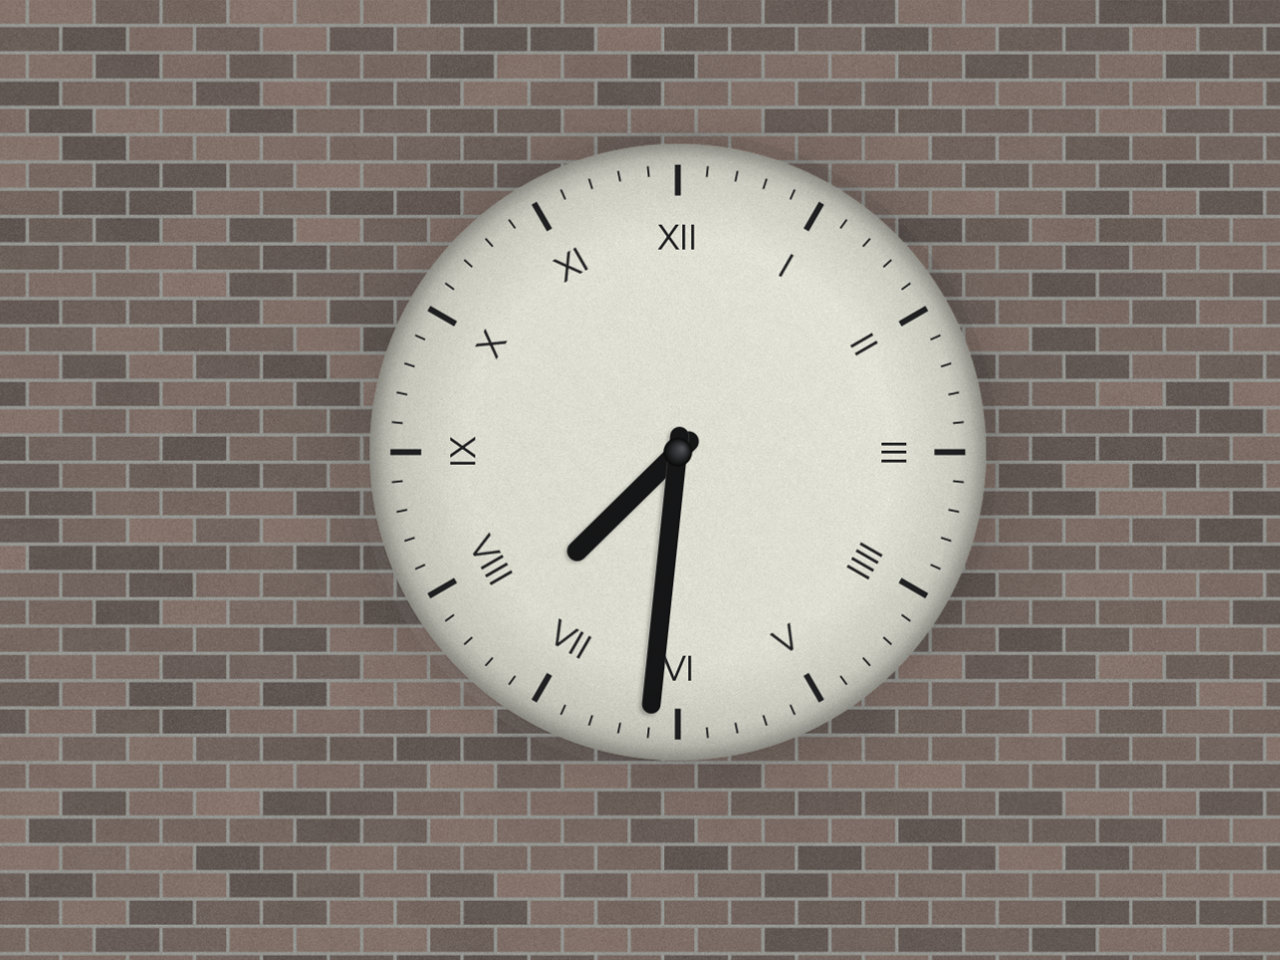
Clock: 7:31
